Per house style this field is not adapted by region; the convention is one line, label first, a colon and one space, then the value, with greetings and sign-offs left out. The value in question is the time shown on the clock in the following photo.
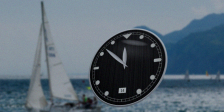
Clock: 11:52
